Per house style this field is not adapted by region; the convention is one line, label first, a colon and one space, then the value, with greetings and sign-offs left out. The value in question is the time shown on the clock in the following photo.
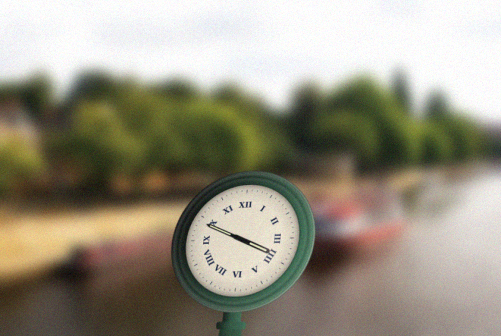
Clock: 3:49
